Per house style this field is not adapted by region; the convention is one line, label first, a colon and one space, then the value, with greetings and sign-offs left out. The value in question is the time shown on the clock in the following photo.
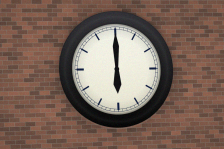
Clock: 6:00
